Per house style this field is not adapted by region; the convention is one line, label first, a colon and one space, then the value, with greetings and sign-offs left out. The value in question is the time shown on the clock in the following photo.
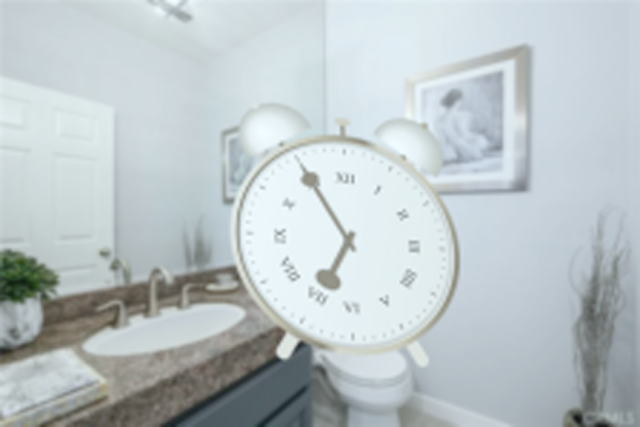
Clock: 6:55
